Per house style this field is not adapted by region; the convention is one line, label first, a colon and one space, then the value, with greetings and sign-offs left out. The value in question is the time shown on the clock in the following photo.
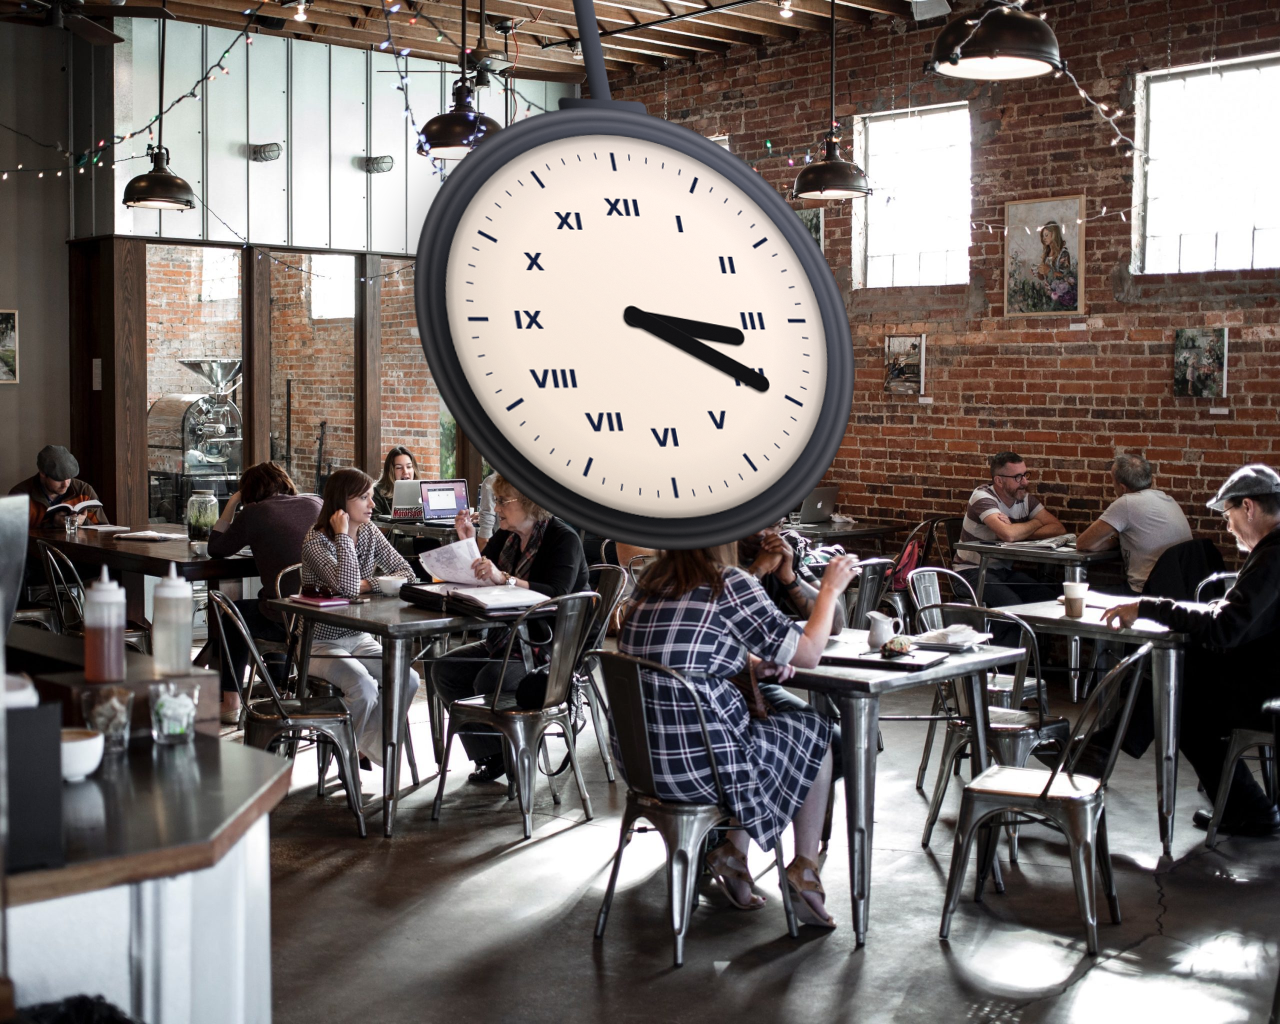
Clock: 3:20
